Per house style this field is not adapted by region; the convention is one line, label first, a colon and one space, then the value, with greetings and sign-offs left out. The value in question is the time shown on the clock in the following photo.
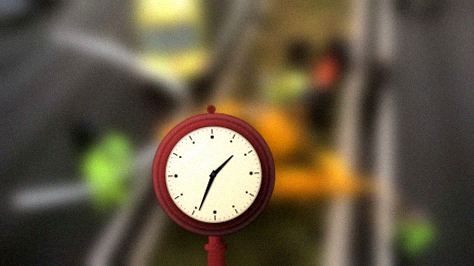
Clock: 1:34
